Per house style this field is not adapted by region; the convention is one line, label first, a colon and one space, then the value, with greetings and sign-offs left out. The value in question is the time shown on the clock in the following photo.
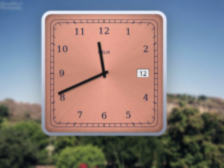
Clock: 11:41
